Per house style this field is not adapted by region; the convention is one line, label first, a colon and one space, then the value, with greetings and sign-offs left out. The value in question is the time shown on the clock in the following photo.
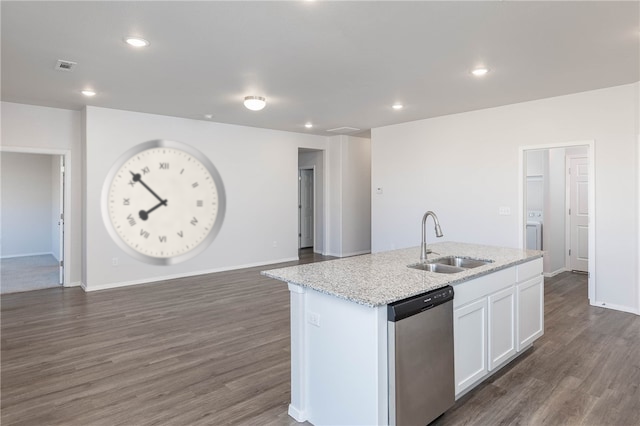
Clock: 7:52
